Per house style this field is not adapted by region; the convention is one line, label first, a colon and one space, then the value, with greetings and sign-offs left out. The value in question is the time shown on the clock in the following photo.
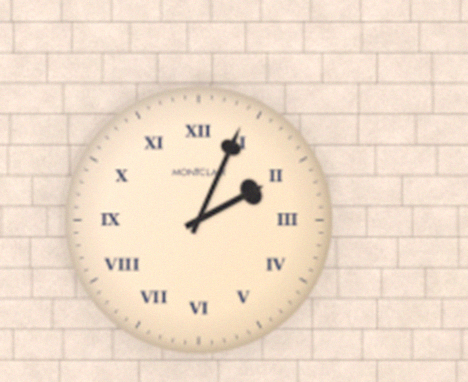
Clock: 2:04
